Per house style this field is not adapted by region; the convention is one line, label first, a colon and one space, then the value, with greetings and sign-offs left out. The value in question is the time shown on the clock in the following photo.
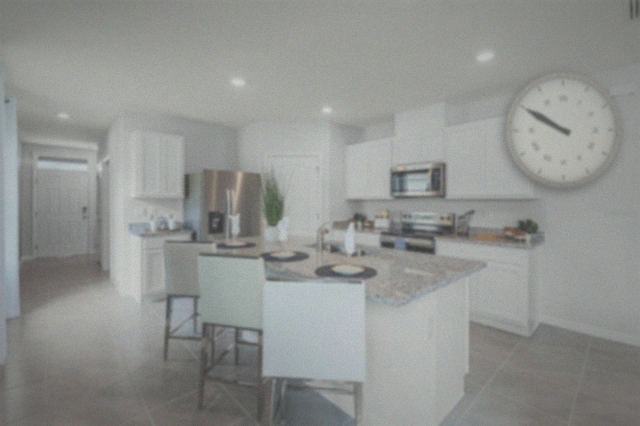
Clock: 9:50
